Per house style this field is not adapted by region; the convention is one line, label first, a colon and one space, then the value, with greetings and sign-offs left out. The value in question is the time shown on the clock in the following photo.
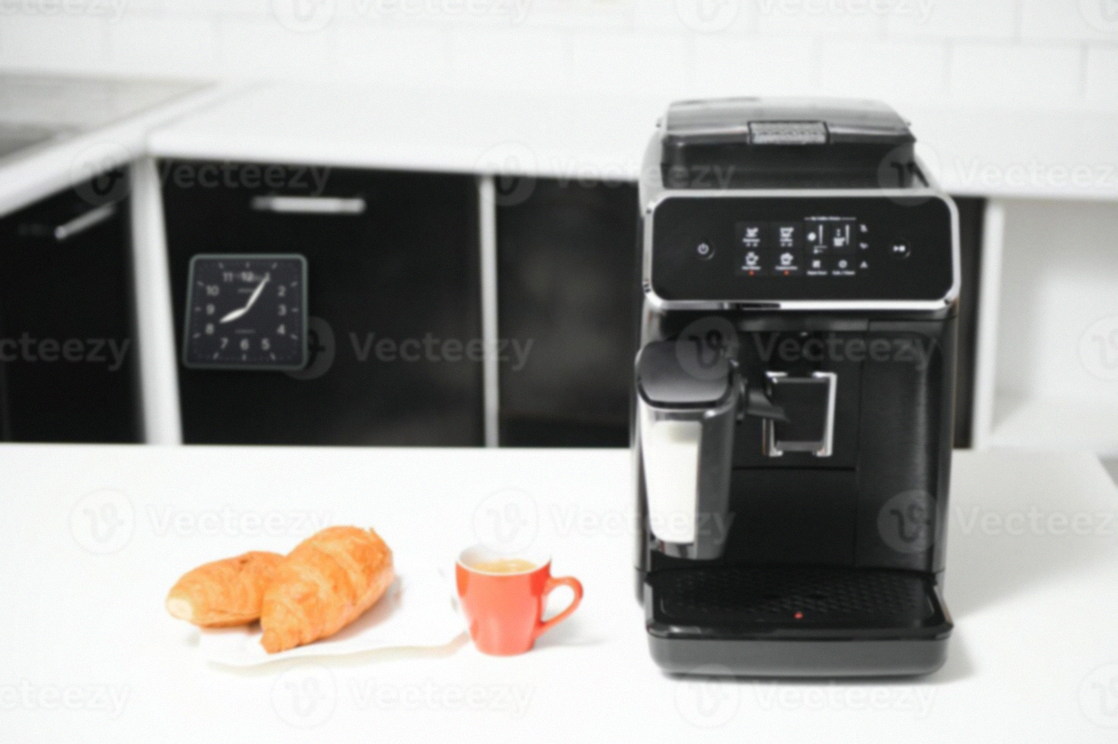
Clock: 8:05
